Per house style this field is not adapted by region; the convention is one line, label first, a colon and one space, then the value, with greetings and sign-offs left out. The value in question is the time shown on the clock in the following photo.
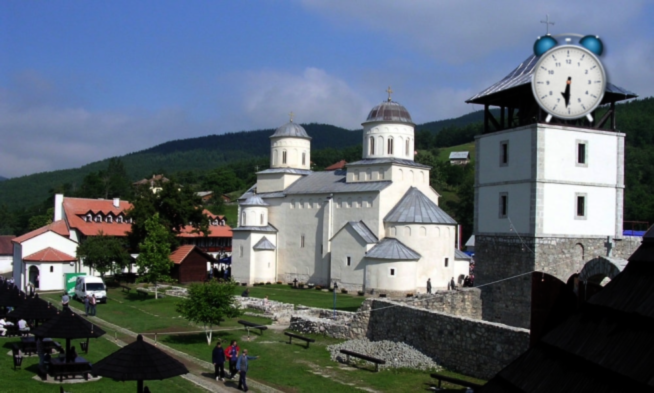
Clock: 6:31
